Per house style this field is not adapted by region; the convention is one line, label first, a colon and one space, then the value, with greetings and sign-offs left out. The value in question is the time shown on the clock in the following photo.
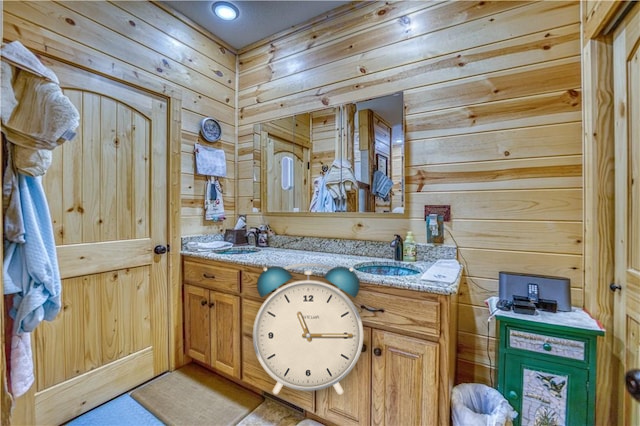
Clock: 11:15
